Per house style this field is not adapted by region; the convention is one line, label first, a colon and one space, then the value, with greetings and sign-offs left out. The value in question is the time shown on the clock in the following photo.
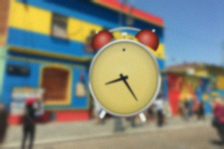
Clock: 8:24
